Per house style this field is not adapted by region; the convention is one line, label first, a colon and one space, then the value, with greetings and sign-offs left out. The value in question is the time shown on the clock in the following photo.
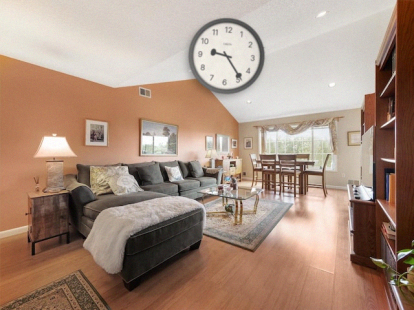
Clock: 9:24
